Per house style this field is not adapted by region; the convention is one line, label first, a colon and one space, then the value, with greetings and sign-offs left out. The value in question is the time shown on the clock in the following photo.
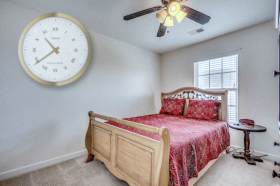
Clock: 10:39
